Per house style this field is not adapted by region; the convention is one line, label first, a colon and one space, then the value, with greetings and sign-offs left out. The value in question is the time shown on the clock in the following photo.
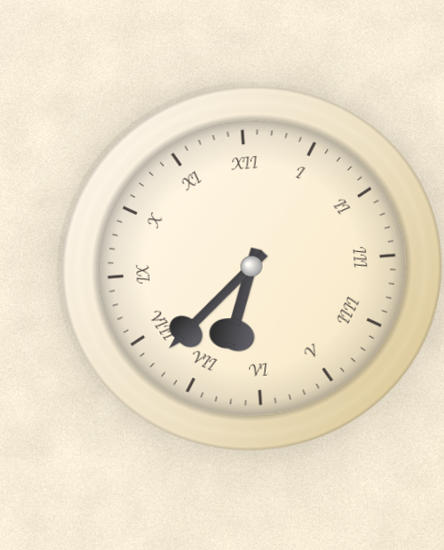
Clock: 6:38
